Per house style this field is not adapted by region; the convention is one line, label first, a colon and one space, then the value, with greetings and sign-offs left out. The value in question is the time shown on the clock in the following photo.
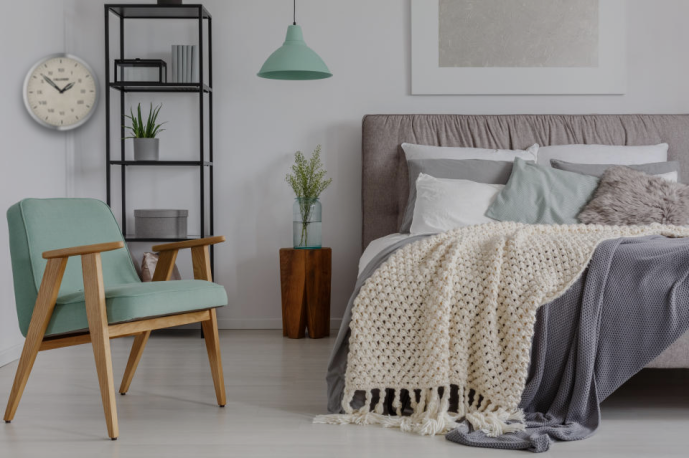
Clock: 1:52
